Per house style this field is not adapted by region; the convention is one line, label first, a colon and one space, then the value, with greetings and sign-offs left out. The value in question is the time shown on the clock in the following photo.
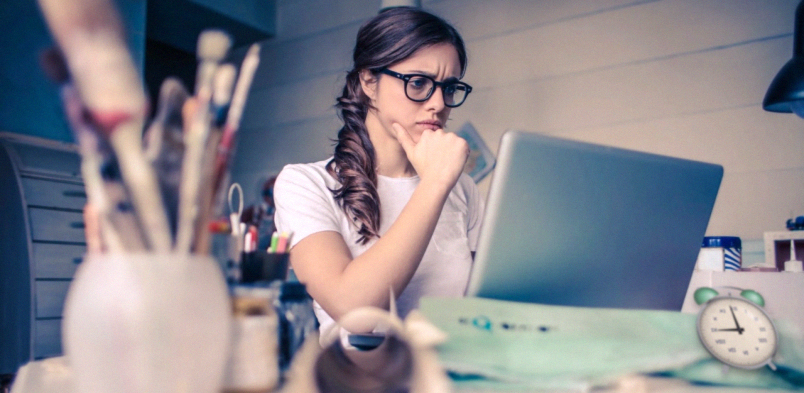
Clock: 8:59
